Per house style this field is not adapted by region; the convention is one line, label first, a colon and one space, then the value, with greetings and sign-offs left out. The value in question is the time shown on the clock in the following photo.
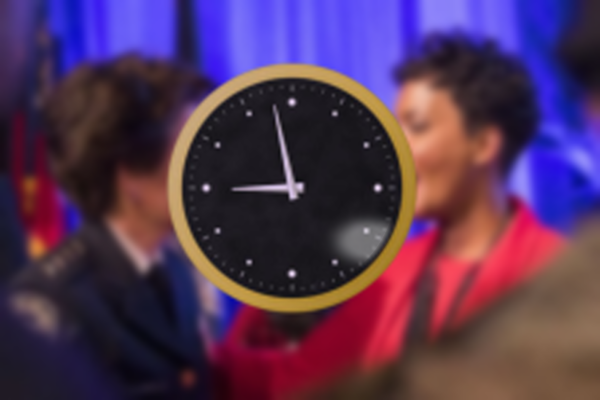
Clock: 8:58
